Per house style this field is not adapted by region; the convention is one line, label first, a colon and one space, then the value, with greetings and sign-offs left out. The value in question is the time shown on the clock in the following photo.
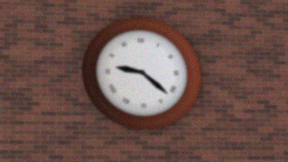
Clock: 9:22
